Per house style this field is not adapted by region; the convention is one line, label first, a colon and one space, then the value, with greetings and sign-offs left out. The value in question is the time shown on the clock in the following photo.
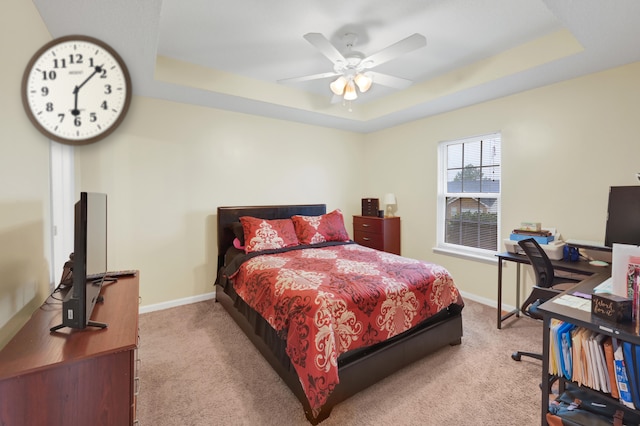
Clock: 6:08
